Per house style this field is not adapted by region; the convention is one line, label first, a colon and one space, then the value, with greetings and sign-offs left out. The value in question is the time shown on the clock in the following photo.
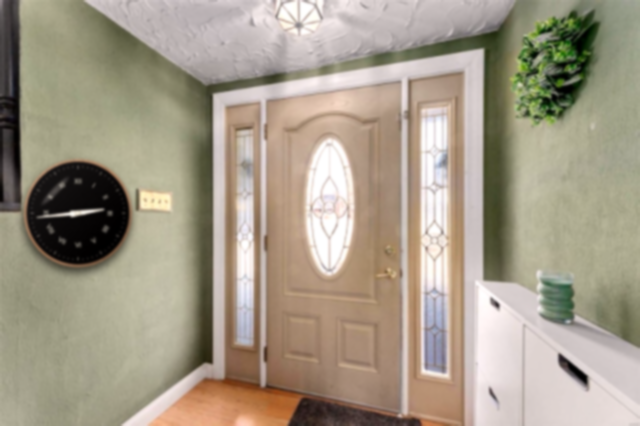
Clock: 2:44
